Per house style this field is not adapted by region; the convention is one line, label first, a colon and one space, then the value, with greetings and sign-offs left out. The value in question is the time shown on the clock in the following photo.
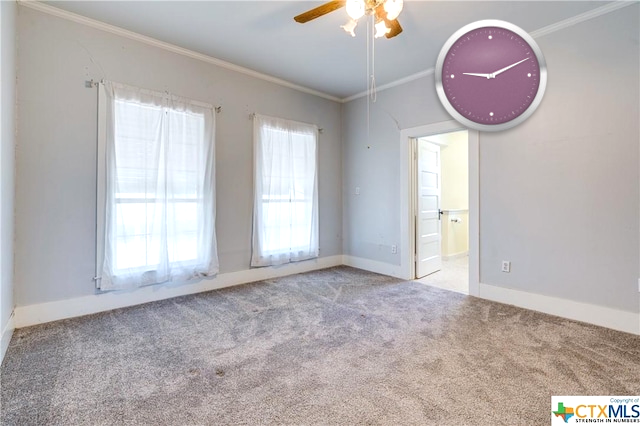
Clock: 9:11
